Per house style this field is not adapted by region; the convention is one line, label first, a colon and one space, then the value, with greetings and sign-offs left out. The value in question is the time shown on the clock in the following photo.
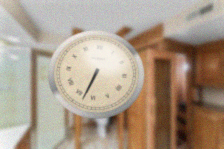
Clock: 6:33
